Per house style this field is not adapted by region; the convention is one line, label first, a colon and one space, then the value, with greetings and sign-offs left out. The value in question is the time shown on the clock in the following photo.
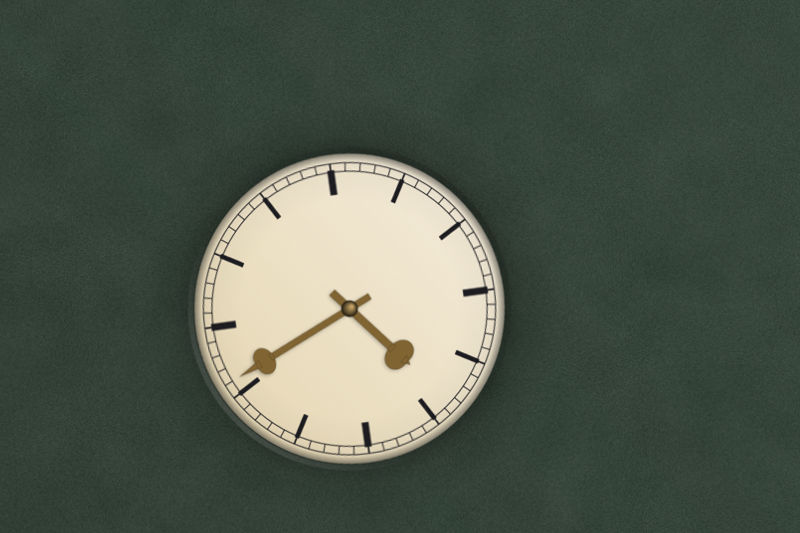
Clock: 4:41
